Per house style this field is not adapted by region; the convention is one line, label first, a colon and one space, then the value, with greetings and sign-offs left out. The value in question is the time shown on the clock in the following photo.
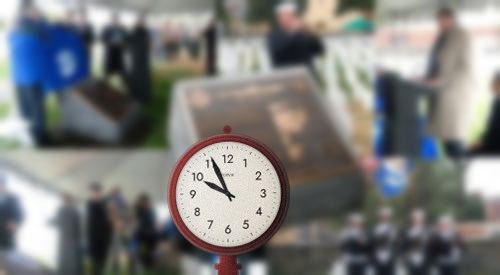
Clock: 9:56
